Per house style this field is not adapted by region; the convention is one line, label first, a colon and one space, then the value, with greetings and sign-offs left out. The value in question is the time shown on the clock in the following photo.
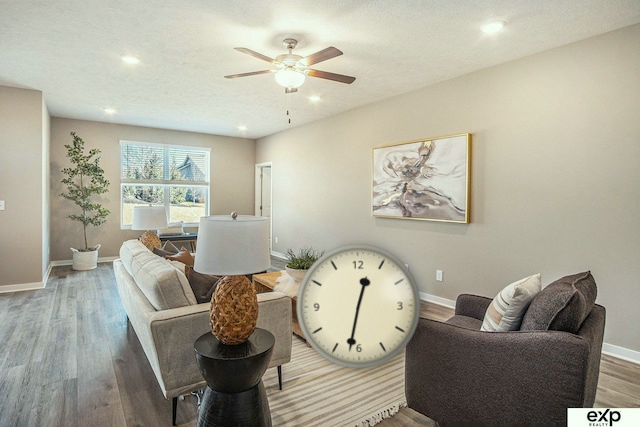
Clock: 12:32
